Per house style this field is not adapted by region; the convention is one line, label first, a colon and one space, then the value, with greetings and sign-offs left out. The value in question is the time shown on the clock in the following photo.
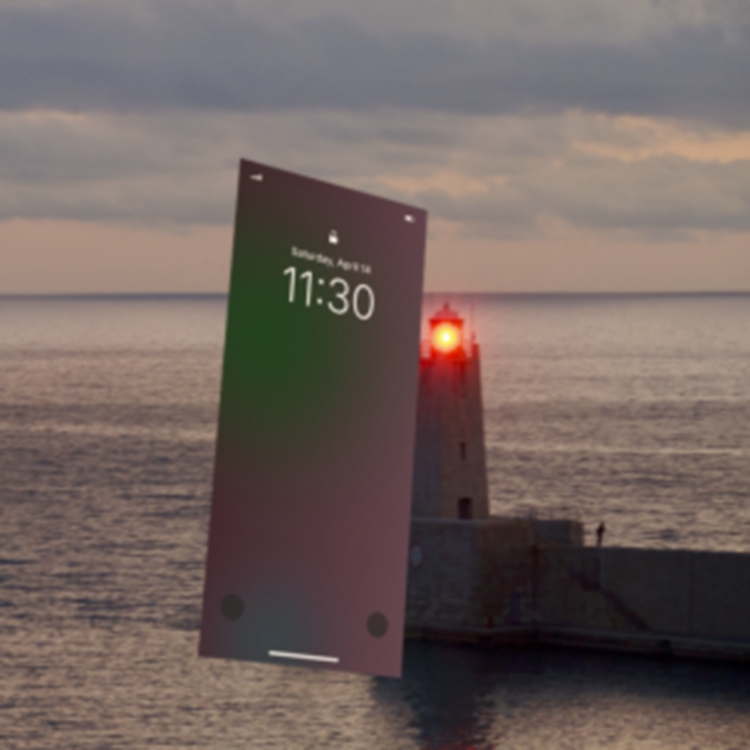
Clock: 11:30
